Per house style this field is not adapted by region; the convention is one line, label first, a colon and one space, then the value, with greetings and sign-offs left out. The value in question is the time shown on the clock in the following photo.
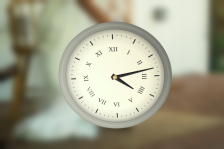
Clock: 4:13
